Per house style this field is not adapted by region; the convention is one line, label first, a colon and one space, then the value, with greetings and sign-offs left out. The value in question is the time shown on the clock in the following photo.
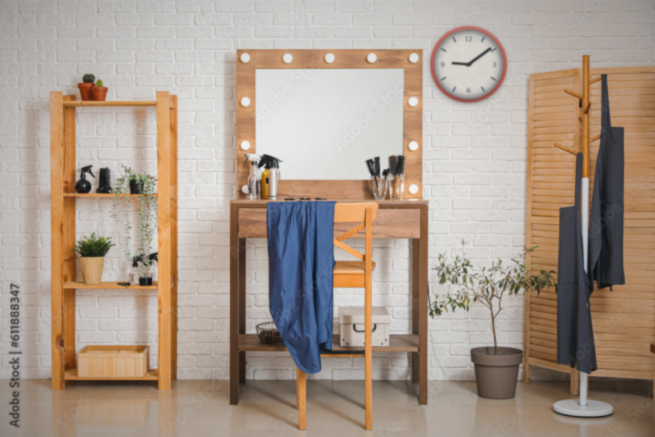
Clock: 9:09
